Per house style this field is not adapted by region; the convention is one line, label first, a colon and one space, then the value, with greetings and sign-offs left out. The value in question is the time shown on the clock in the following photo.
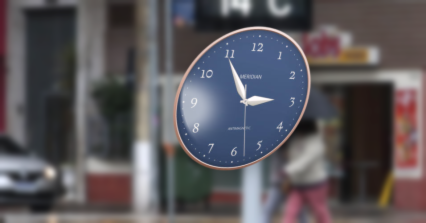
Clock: 2:54:28
